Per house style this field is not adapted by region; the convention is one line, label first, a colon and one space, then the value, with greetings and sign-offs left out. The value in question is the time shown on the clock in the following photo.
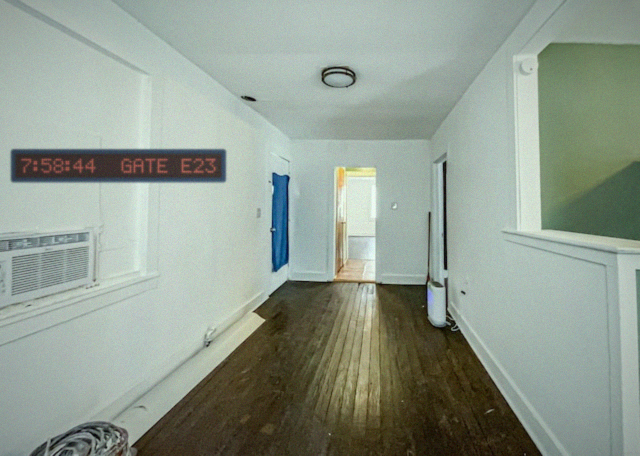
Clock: 7:58:44
